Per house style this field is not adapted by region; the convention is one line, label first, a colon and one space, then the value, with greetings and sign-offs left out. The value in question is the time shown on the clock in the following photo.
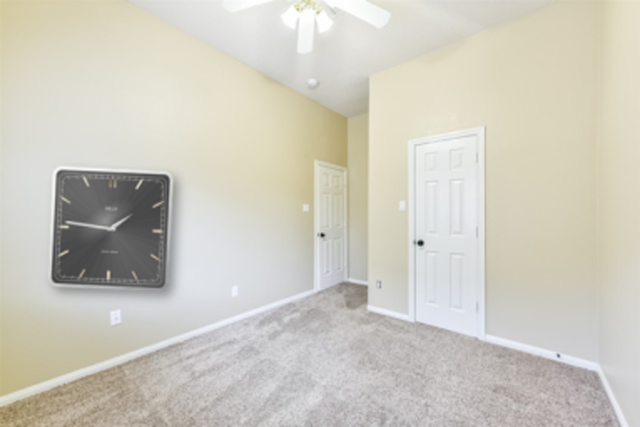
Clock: 1:46
